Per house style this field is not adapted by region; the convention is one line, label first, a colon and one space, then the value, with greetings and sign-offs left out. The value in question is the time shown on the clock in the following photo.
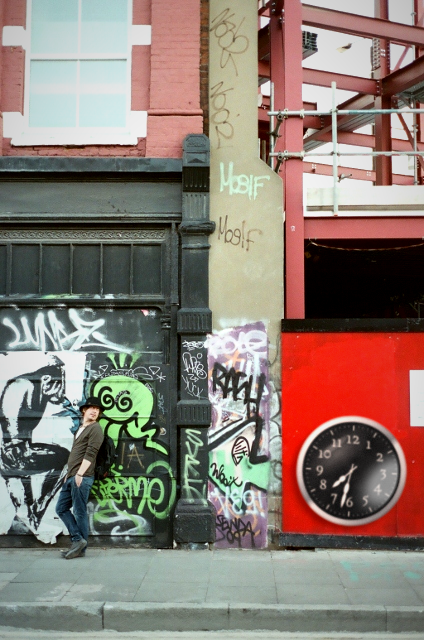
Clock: 7:32
